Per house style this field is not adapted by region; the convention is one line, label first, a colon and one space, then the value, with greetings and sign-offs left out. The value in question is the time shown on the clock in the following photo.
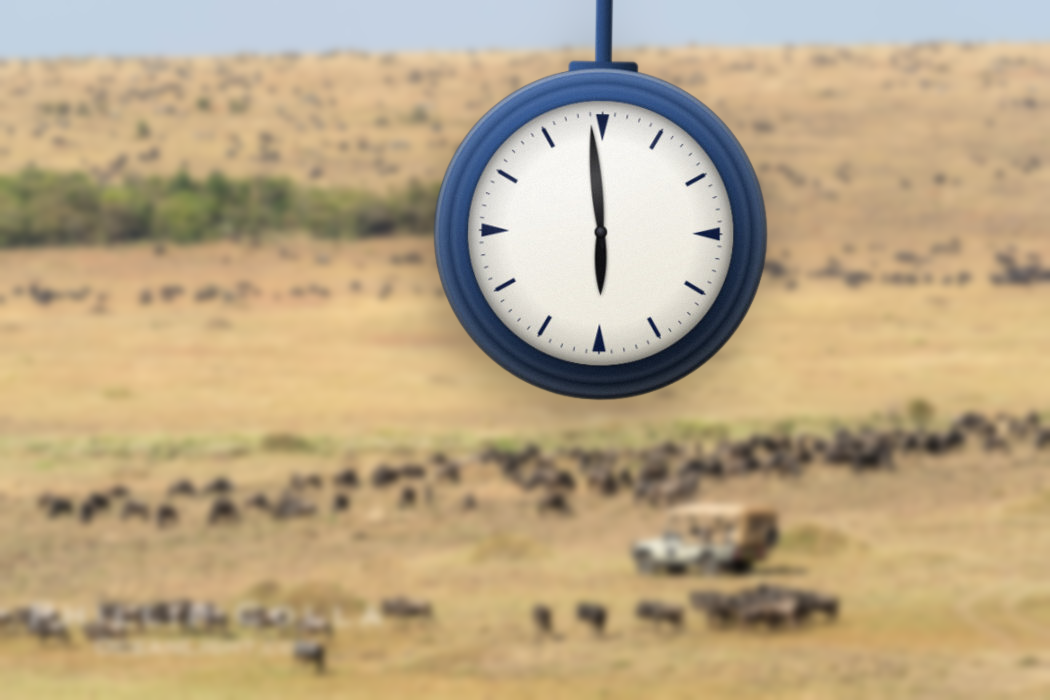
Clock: 5:59
